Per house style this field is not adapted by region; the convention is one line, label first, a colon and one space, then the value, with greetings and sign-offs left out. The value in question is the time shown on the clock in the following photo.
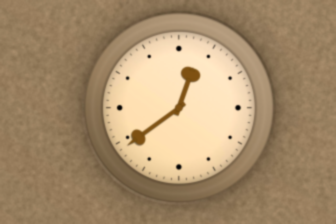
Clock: 12:39
